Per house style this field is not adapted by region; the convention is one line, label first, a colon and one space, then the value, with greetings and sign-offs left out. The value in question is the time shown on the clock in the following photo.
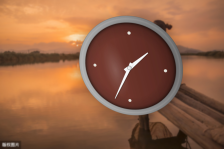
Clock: 1:34
